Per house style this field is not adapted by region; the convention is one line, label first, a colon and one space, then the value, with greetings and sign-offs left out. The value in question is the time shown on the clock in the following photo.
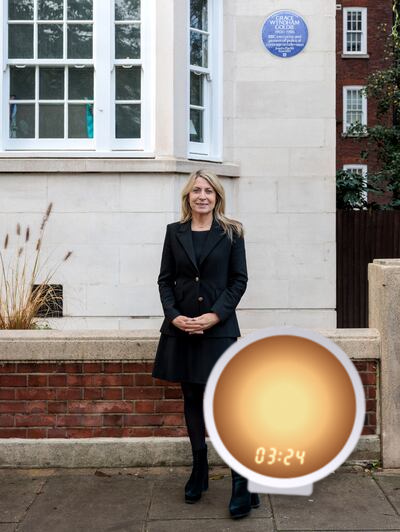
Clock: 3:24
